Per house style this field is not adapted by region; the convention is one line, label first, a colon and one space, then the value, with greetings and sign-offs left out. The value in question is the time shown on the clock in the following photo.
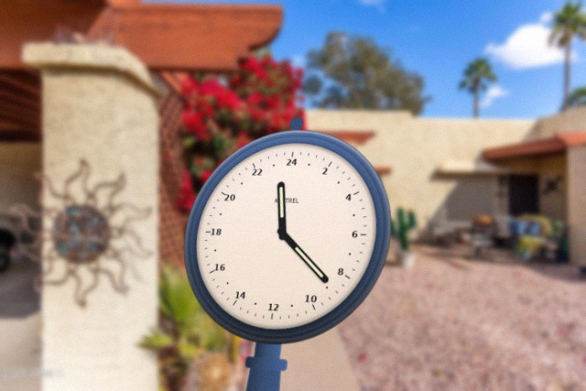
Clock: 23:22
